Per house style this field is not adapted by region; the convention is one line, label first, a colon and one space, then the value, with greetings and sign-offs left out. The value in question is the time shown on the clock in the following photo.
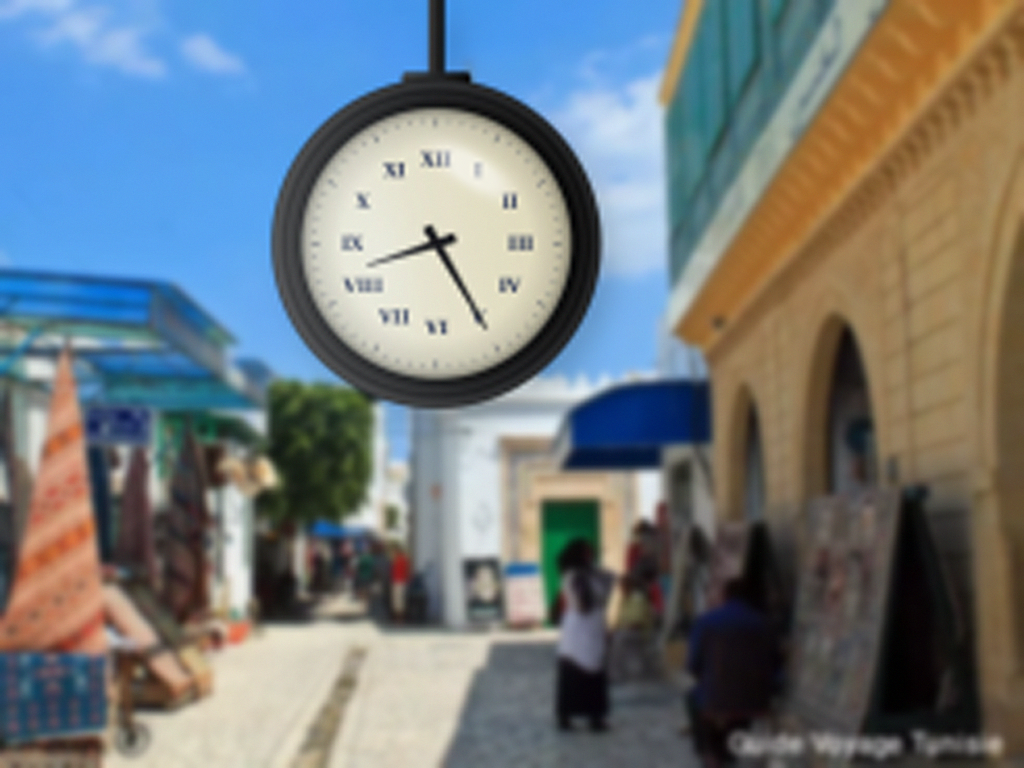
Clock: 8:25
